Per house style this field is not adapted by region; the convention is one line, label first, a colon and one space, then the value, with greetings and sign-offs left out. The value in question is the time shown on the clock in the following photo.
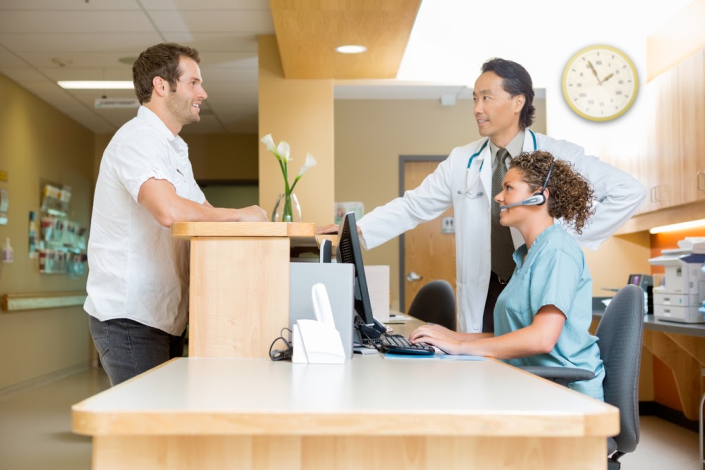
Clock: 1:56
